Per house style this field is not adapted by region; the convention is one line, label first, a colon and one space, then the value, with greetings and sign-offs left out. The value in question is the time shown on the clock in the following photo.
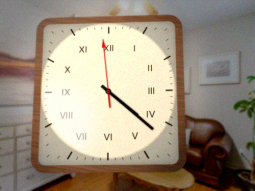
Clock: 4:21:59
